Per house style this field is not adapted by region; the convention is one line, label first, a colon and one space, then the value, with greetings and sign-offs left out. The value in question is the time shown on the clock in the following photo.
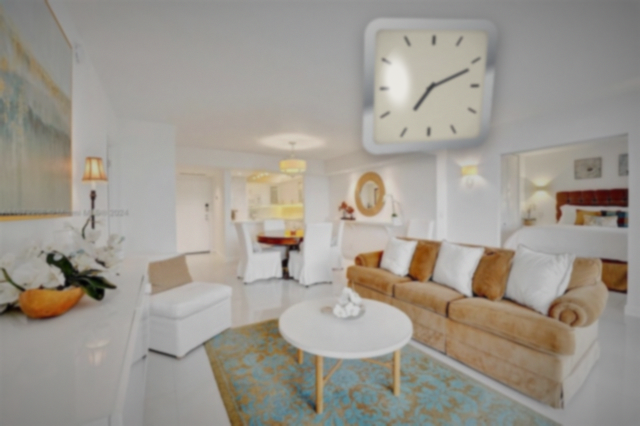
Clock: 7:11
